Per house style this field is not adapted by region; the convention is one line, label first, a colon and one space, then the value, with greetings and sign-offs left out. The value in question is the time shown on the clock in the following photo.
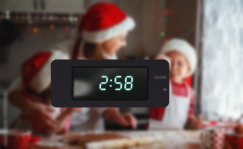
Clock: 2:58
